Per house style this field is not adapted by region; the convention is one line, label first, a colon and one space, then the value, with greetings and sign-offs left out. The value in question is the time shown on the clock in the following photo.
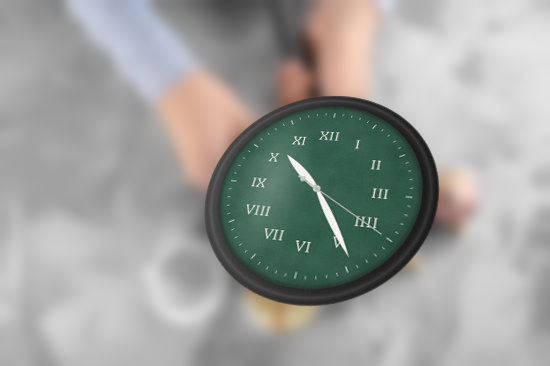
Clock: 10:24:20
